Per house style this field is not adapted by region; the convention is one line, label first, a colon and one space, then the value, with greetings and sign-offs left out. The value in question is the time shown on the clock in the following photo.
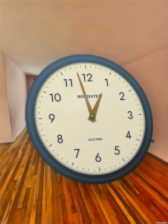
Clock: 12:58
